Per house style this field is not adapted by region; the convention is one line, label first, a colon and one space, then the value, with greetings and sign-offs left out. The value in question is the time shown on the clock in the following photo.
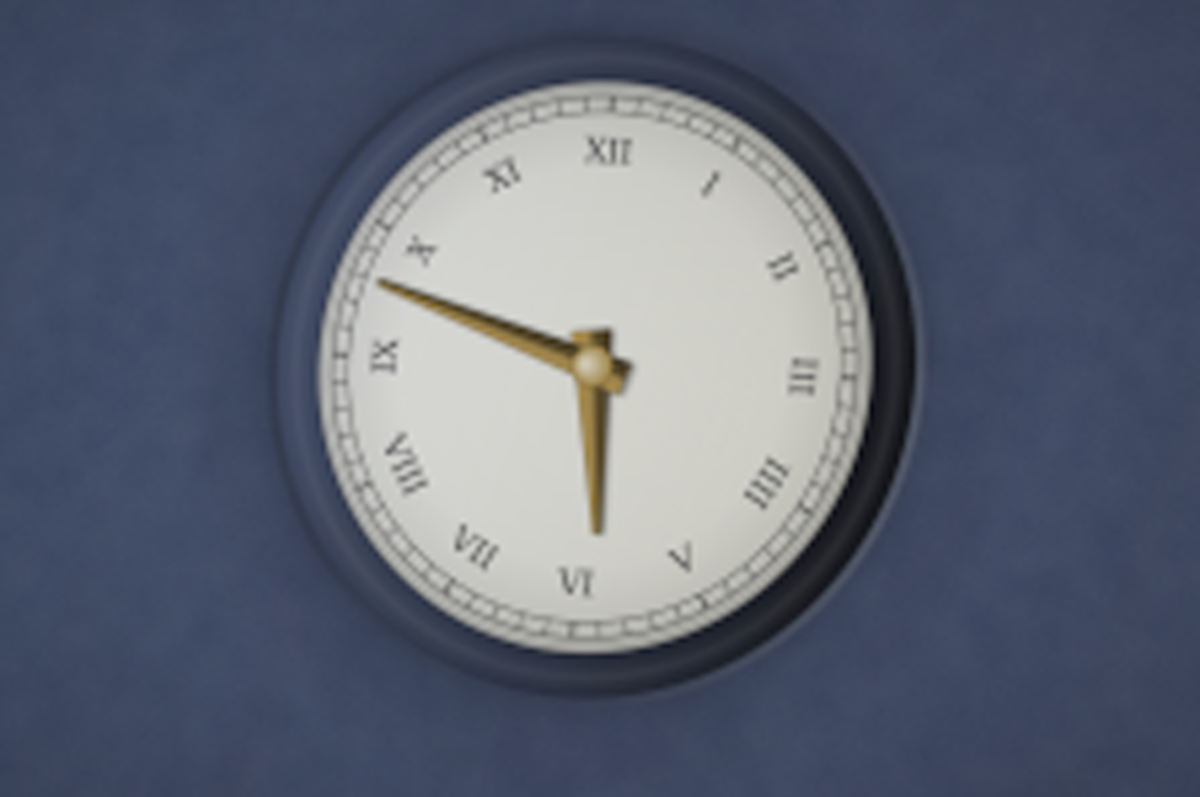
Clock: 5:48
